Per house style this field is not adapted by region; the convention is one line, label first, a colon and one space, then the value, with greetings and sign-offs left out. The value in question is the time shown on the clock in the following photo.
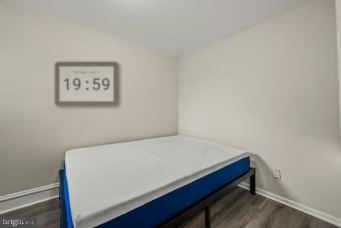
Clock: 19:59
